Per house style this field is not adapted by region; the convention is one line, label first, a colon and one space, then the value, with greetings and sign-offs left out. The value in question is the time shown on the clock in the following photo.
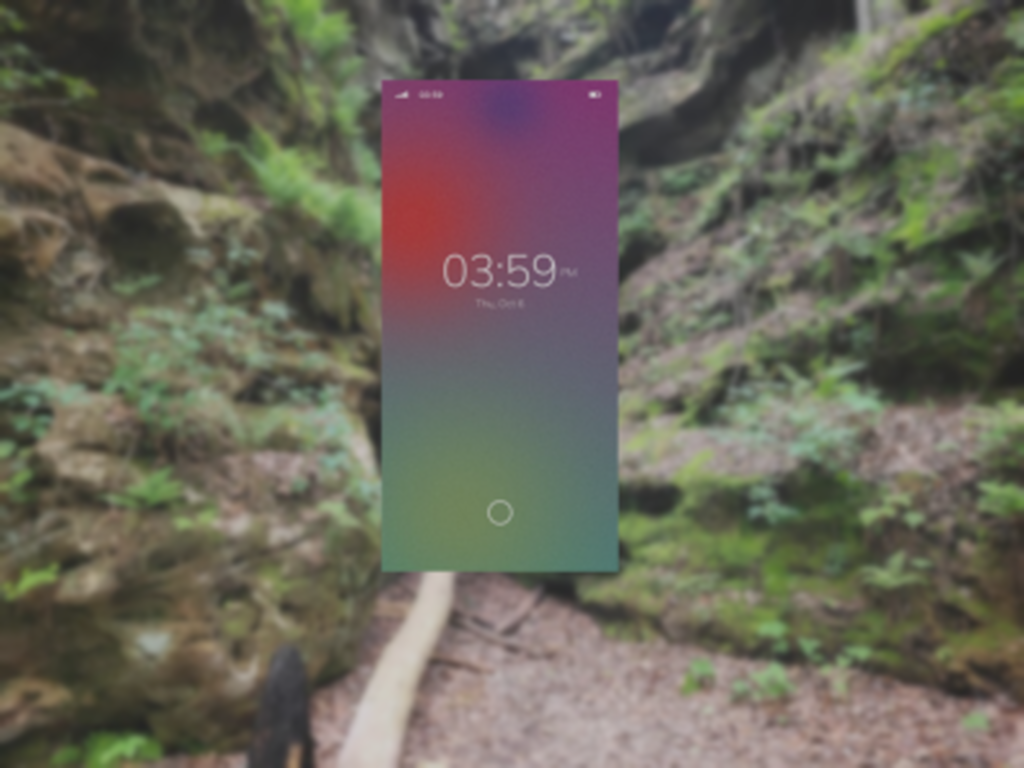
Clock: 3:59
